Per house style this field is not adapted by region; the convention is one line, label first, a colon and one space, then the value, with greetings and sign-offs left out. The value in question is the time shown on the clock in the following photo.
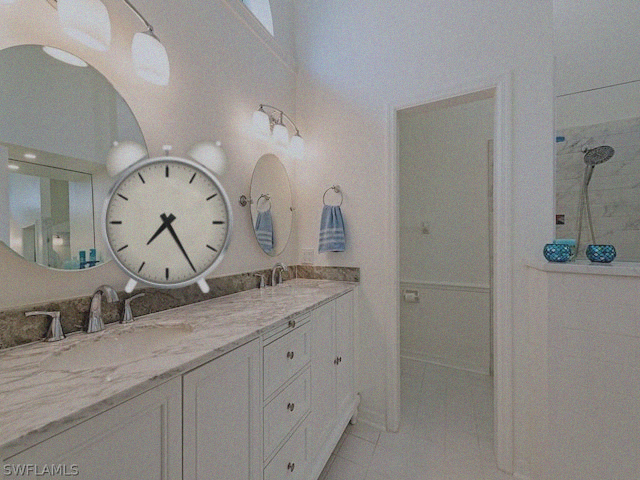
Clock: 7:25
